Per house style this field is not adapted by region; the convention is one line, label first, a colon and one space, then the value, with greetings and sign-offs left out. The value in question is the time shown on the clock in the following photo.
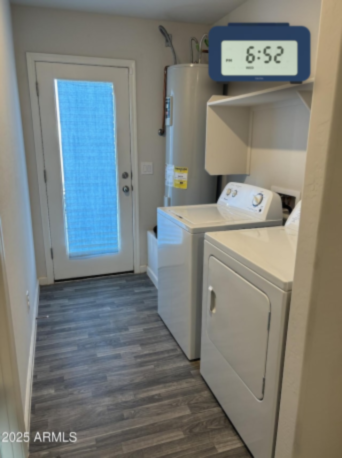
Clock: 6:52
